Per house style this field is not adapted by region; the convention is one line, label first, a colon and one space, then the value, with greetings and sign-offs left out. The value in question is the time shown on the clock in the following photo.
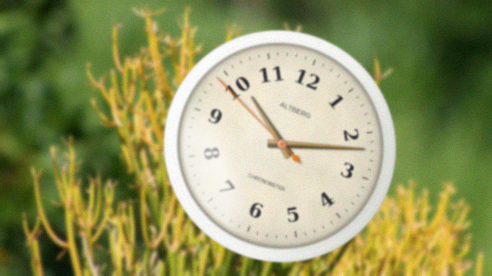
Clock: 10:11:49
